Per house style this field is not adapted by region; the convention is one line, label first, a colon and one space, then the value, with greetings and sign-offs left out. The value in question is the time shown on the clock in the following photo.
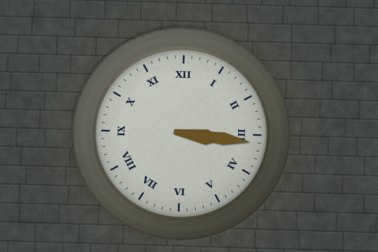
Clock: 3:16
